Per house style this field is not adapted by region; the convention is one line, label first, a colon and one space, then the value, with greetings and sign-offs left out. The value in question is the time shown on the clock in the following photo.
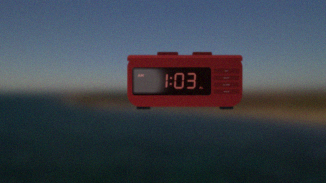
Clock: 1:03
